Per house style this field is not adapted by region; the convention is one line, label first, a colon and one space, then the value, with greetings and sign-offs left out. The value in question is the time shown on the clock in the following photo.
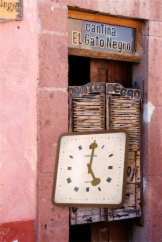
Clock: 5:01
